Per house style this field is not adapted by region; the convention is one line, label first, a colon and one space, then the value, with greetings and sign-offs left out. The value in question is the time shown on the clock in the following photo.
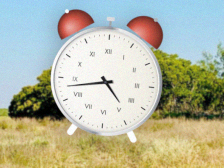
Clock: 4:43
